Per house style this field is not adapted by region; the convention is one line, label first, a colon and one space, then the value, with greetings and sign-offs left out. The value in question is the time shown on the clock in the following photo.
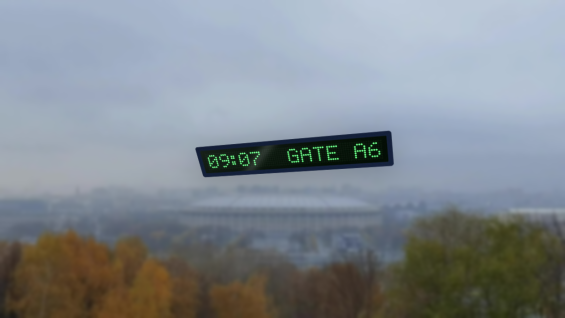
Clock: 9:07
